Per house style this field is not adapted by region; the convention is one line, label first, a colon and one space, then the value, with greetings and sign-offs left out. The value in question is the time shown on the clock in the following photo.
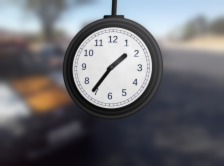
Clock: 1:36
